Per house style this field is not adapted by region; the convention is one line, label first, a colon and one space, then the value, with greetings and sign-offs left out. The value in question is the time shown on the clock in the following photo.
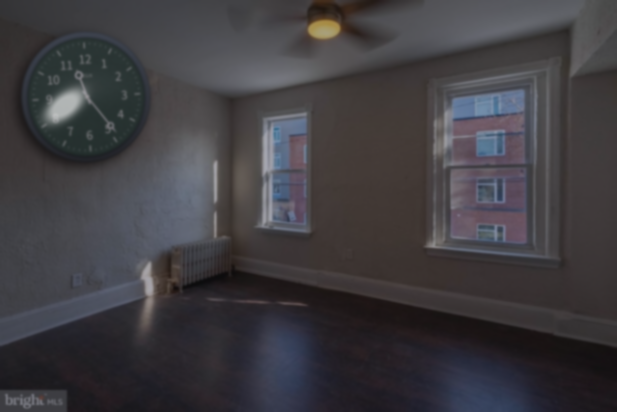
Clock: 11:24
